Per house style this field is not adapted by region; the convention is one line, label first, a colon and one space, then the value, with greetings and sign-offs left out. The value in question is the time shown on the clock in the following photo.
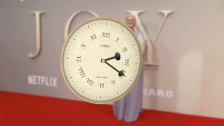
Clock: 2:20
